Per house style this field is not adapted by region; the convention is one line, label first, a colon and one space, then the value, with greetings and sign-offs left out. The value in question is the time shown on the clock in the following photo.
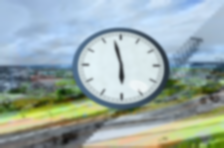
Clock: 5:58
